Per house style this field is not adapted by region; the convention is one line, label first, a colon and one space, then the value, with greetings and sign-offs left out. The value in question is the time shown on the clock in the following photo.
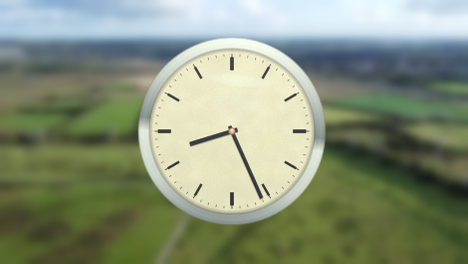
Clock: 8:26
